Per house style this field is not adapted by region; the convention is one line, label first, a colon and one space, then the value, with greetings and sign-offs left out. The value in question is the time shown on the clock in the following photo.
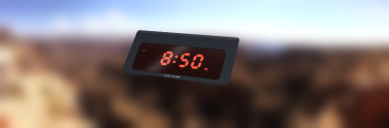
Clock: 8:50
